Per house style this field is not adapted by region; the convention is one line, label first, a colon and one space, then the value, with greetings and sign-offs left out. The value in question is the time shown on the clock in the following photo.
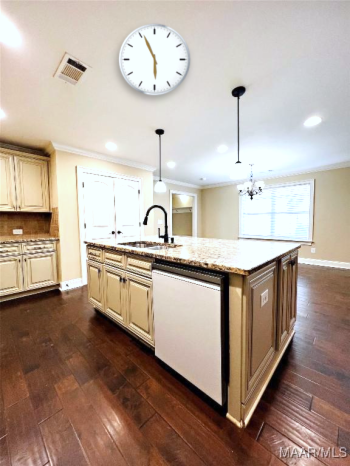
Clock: 5:56
